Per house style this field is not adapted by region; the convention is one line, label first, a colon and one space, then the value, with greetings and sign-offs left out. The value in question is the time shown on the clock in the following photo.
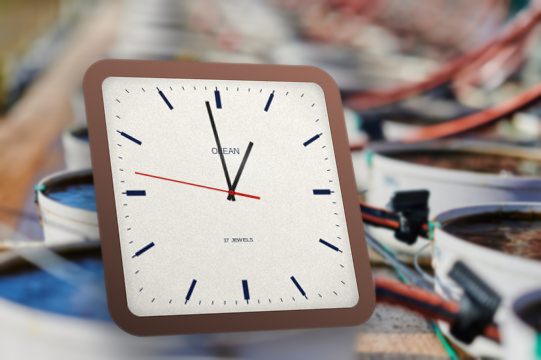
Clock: 12:58:47
